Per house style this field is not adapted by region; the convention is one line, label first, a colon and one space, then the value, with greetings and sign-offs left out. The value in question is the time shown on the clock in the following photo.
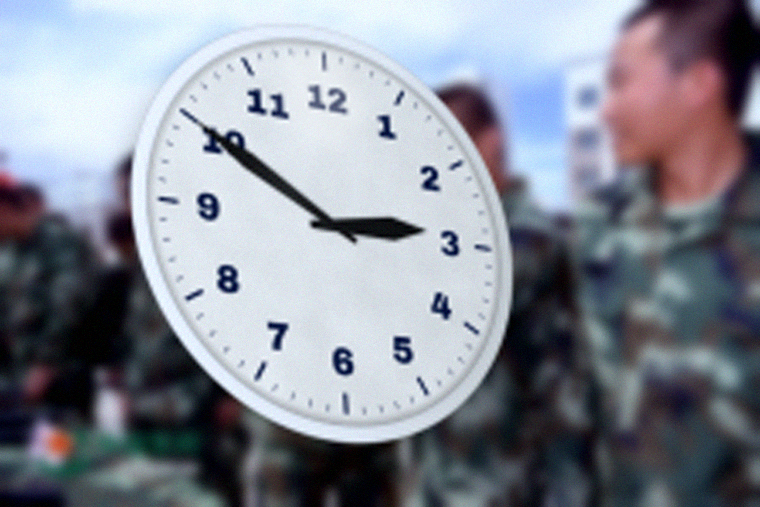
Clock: 2:50
